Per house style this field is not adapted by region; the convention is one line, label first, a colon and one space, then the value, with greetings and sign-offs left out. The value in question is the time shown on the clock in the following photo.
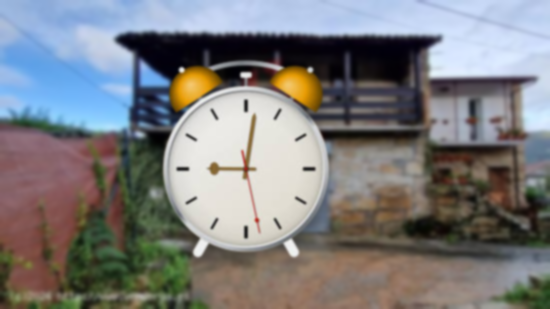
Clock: 9:01:28
